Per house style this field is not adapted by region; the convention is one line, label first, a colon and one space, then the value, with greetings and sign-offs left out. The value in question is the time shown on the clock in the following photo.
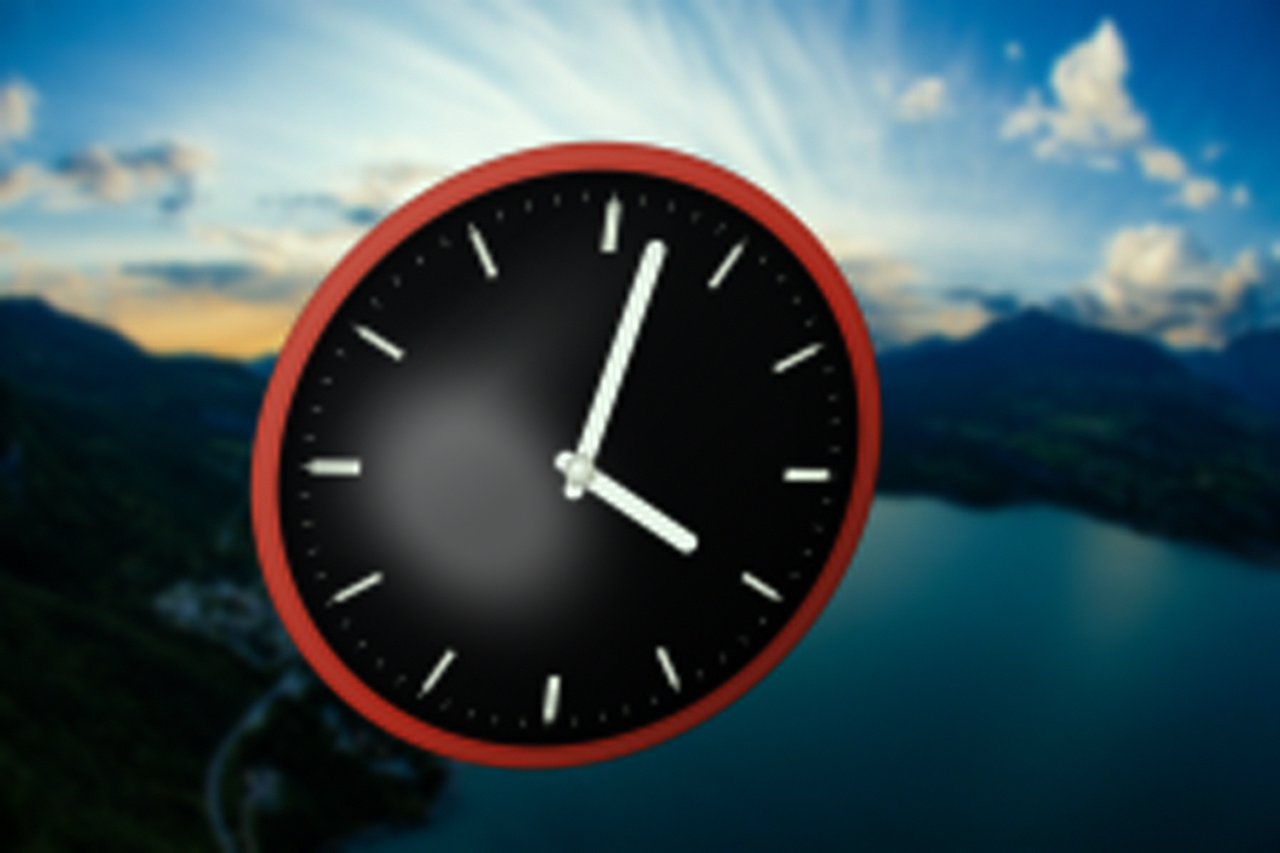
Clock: 4:02
